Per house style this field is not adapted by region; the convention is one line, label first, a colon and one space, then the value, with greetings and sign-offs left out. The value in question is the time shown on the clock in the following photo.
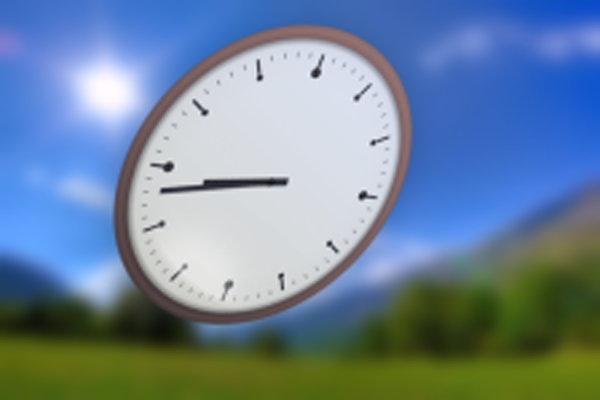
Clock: 8:43
